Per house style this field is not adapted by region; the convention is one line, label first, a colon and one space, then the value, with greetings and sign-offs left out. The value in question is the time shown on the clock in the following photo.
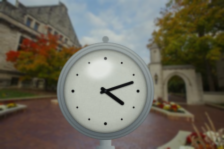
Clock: 4:12
